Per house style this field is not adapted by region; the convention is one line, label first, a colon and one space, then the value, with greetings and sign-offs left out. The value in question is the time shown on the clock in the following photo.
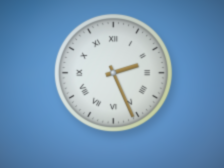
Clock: 2:26
